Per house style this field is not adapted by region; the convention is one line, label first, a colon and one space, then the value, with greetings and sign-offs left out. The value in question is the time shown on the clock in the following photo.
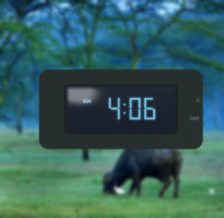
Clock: 4:06
